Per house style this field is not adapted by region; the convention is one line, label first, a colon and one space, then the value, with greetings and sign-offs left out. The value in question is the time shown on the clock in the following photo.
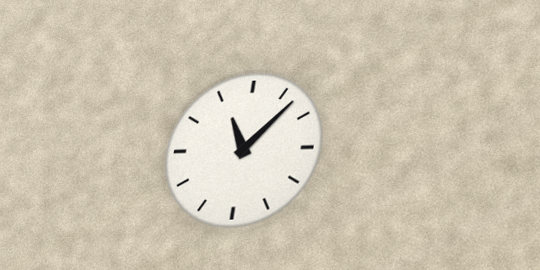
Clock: 11:07
